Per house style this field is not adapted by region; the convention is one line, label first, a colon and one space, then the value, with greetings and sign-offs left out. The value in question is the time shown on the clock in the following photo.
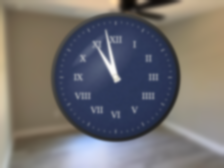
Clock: 10:58
